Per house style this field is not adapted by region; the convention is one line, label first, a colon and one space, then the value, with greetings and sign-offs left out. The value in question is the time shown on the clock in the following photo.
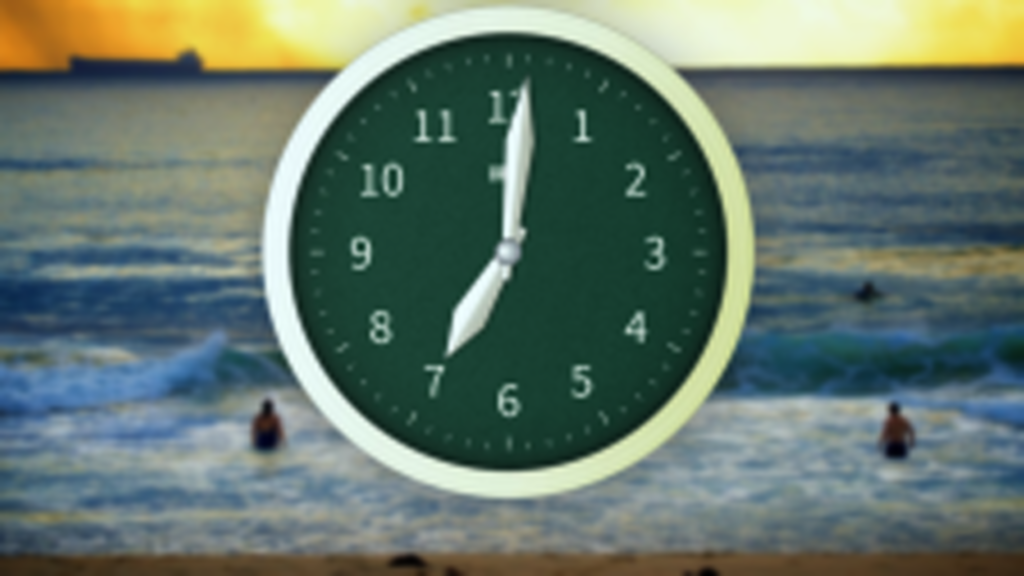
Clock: 7:01
